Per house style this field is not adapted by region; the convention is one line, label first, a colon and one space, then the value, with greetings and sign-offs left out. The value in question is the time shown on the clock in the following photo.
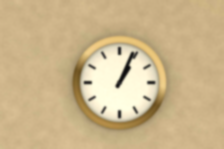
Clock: 1:04
